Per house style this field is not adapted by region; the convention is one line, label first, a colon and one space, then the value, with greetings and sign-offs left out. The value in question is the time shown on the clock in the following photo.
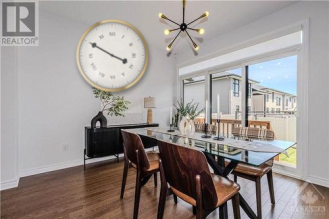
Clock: 3:50
